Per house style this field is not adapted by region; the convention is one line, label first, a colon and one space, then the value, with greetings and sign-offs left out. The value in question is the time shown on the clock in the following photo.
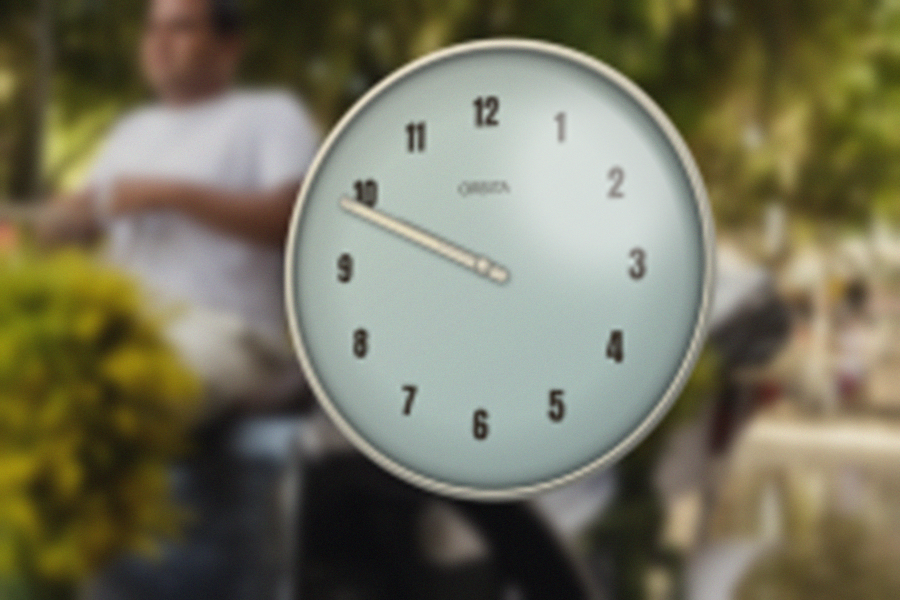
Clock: 9:49
